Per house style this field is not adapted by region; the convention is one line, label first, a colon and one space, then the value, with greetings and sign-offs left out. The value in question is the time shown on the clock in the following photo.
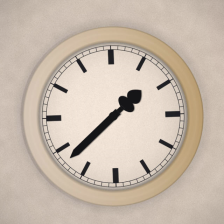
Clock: 1:38
